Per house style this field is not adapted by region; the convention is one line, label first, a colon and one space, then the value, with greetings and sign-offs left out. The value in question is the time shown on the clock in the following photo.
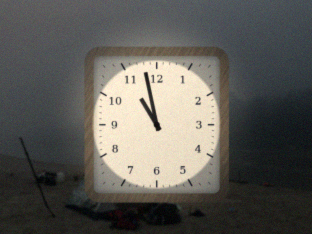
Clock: 10:58
